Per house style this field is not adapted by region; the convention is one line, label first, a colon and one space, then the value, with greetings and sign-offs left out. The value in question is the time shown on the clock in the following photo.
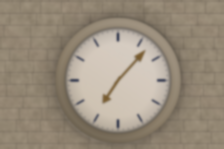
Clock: 7:07
